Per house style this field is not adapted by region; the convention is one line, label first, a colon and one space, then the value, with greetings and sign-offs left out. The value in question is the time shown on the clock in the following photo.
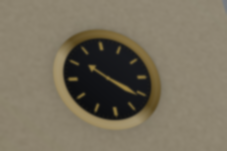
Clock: 10:21
